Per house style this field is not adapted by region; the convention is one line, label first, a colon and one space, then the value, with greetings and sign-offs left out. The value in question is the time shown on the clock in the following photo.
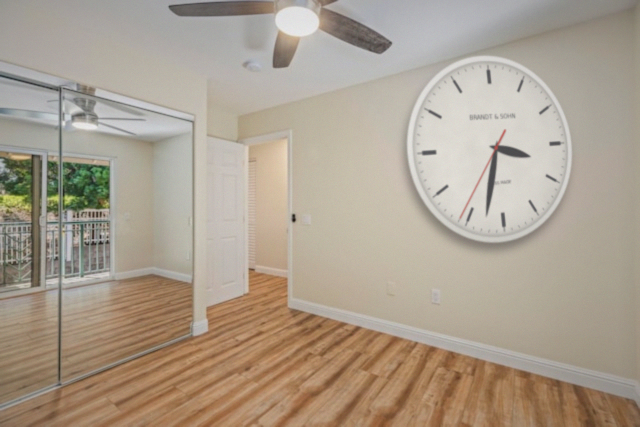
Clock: 3:32:36
